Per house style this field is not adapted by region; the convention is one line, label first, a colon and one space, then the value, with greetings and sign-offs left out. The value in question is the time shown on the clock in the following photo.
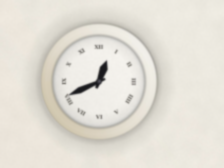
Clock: 12:41
